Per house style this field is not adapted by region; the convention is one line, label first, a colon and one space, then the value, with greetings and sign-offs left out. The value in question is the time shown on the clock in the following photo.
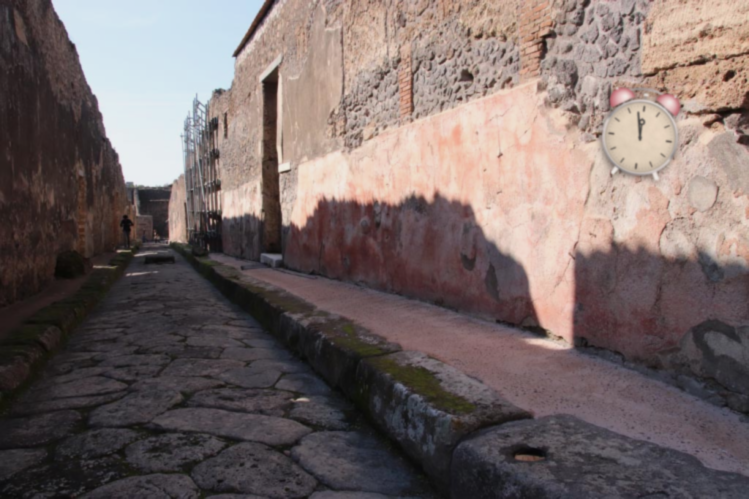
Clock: 11:58
